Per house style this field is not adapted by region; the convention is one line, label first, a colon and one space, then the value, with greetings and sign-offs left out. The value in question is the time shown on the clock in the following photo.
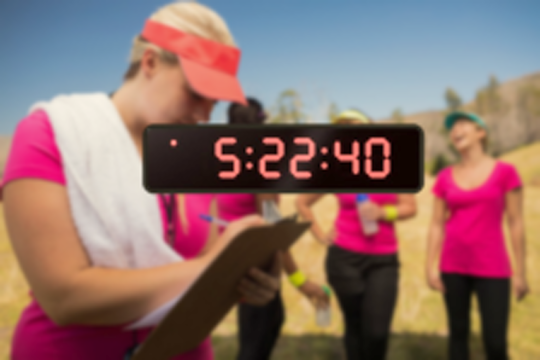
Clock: 5:22:40
